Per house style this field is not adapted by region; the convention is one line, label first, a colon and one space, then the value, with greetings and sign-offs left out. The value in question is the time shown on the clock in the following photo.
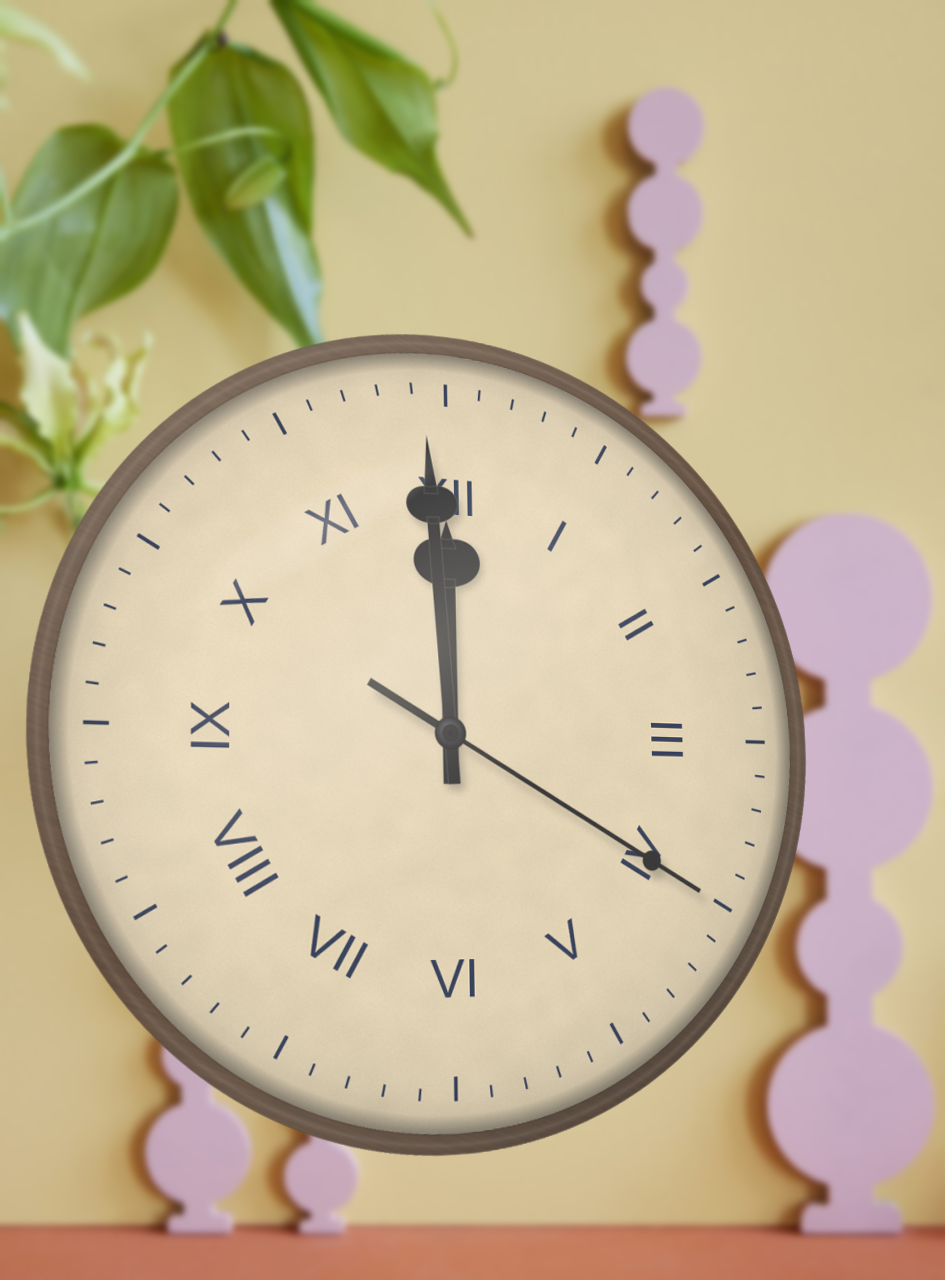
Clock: 11:59:20
